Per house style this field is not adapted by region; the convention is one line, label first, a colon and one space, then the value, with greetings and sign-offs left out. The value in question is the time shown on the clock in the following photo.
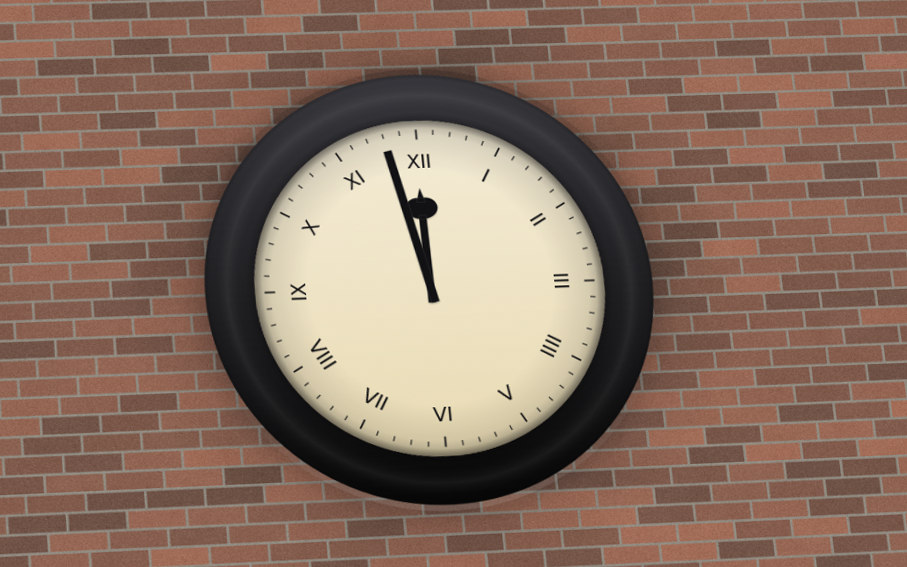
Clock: 11:58
